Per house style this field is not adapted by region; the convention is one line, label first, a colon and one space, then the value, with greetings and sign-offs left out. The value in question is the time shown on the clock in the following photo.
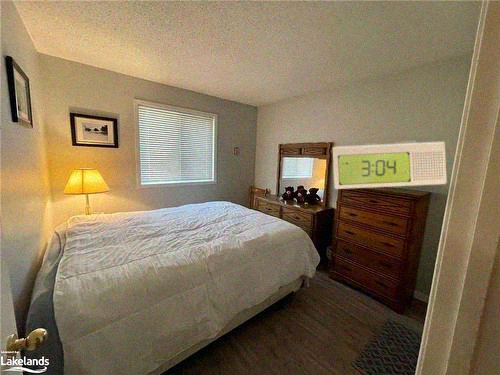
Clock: 3:04
